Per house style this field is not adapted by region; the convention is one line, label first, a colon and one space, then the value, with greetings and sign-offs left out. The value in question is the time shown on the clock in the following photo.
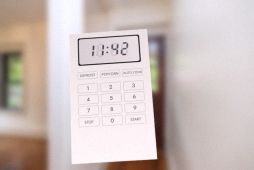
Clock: 11:42
